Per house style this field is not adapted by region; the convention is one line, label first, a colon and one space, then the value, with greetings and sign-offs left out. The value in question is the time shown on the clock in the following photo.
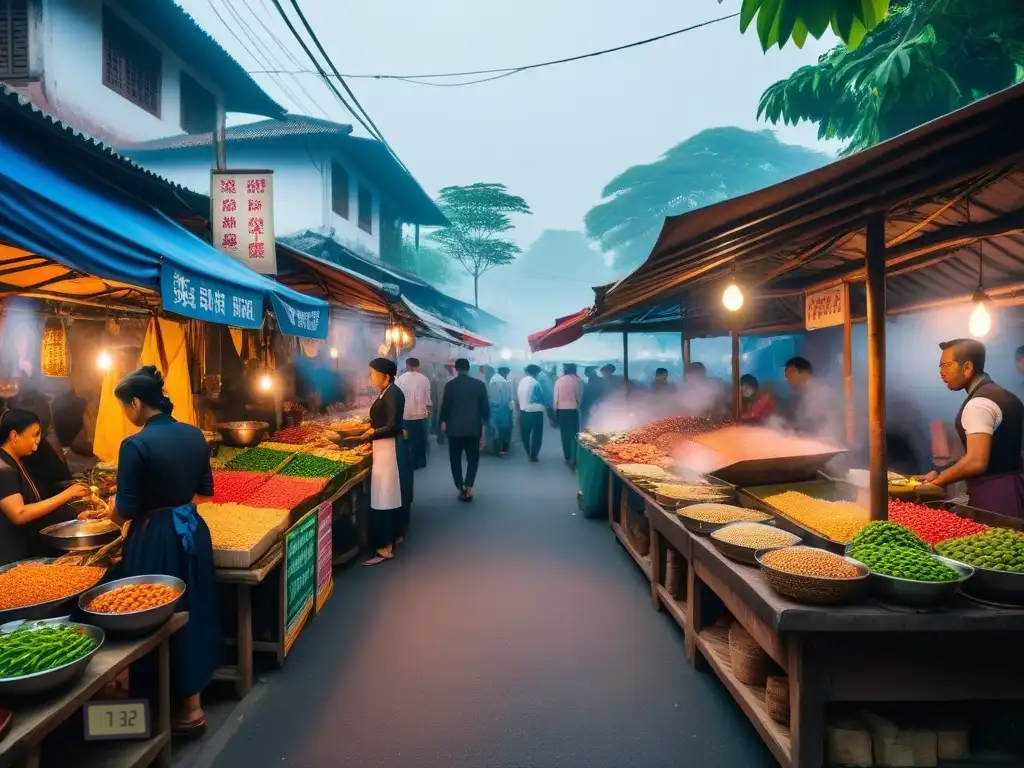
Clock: 7:32
